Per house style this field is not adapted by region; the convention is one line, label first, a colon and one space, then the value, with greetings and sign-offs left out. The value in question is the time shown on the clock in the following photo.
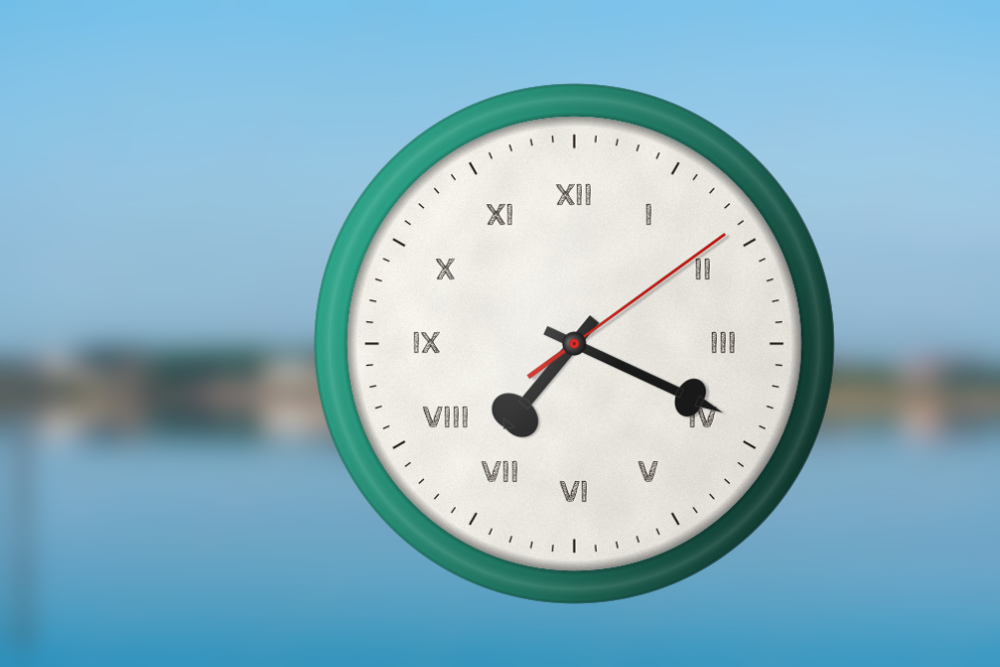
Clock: 7:19:09
